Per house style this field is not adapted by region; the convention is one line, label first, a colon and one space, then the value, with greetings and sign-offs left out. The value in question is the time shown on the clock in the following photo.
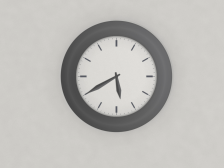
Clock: 5:40
